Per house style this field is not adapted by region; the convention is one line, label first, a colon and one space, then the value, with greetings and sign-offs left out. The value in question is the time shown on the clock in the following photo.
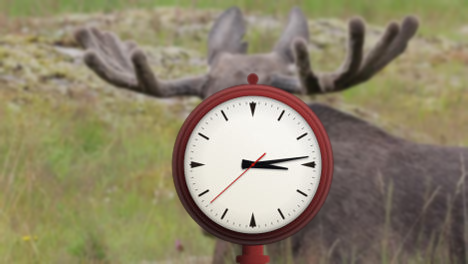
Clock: 3:13:38
